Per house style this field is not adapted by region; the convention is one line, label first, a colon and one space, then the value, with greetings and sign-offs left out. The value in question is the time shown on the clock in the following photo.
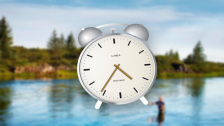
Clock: 4:36
